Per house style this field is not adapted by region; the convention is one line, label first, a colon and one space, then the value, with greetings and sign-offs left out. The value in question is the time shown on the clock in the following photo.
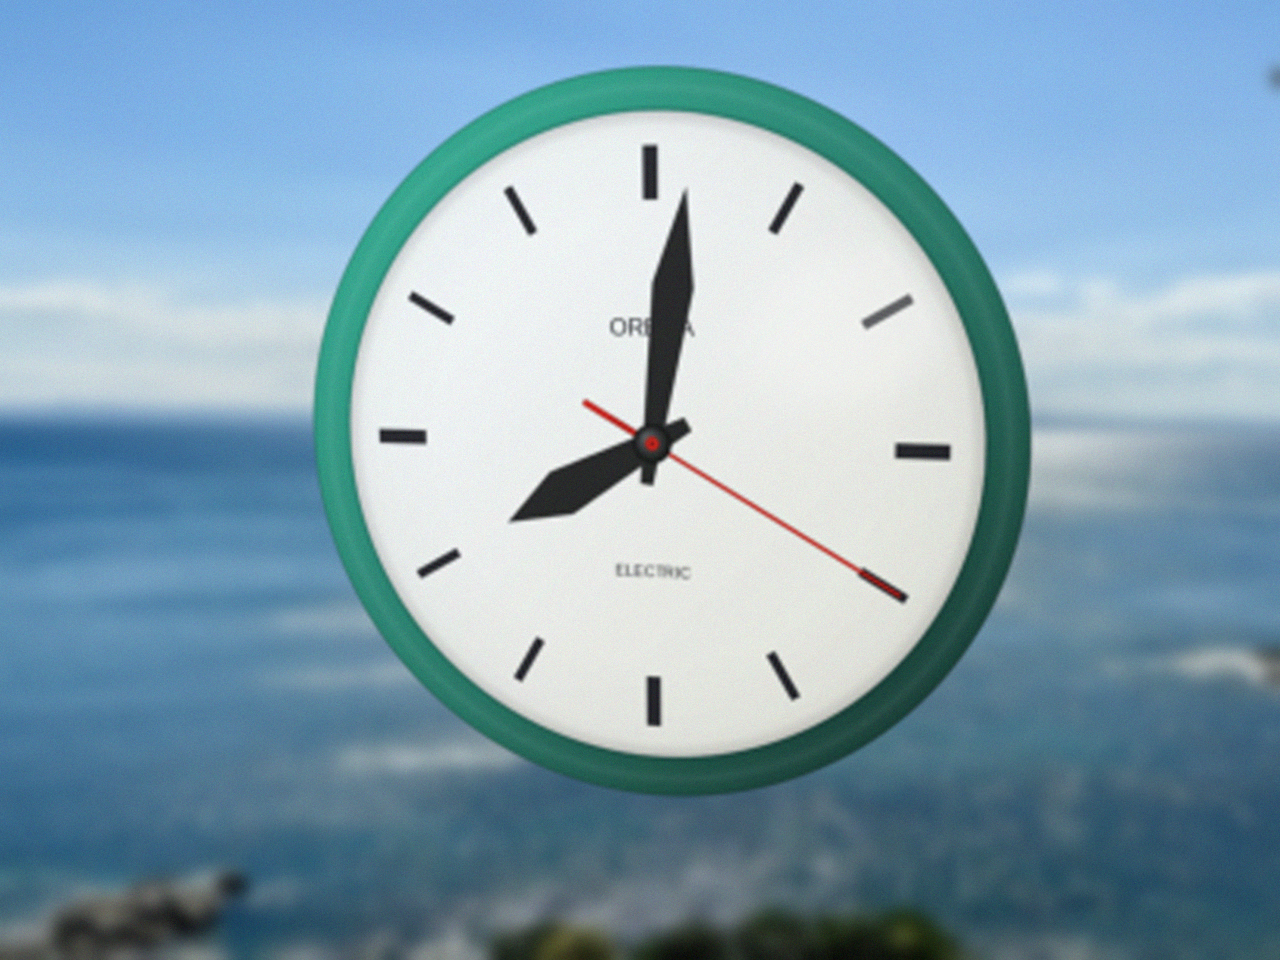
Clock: 8:01:20
